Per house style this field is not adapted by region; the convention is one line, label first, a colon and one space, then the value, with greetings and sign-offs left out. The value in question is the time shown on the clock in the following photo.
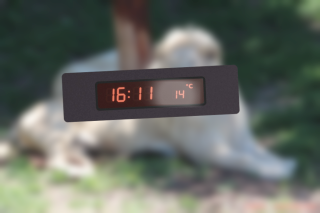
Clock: 16:11
